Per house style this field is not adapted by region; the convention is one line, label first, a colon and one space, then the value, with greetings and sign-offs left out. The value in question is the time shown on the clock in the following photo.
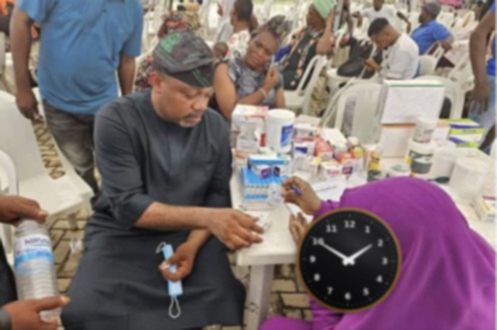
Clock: 1:50
